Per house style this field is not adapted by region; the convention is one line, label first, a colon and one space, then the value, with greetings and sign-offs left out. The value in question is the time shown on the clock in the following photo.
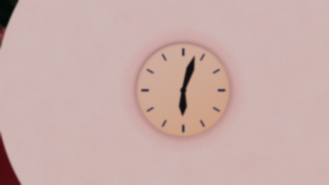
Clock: 6:03
